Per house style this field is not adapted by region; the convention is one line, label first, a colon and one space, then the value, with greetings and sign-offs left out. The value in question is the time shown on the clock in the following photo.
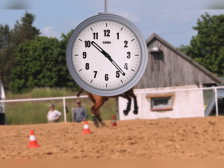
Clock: 10:23
